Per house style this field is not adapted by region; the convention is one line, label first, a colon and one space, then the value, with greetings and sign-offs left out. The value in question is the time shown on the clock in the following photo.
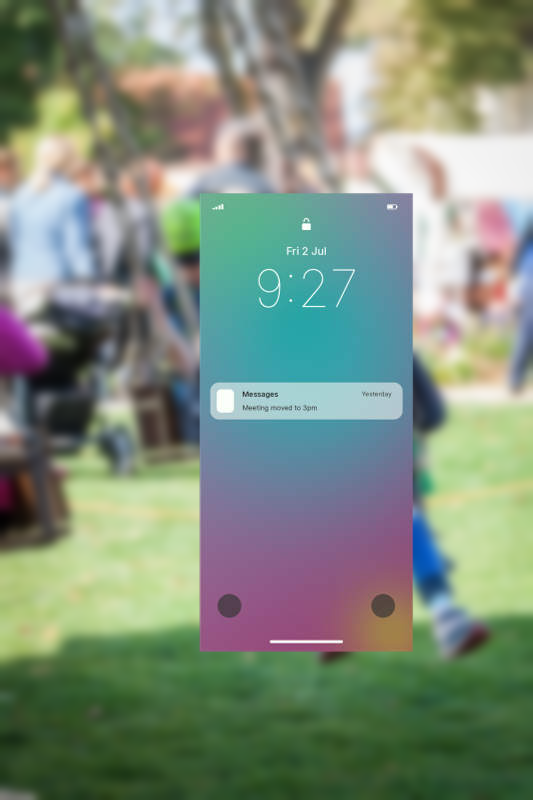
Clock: 9:27
